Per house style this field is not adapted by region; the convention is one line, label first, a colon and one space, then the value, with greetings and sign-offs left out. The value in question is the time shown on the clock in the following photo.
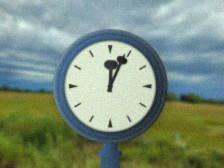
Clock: 12:04
